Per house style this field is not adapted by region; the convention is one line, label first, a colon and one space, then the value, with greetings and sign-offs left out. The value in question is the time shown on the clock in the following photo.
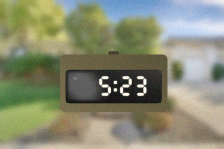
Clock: 5:23
